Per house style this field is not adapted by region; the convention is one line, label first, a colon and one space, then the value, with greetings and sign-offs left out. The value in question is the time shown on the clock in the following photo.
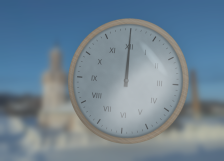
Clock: 12:00
